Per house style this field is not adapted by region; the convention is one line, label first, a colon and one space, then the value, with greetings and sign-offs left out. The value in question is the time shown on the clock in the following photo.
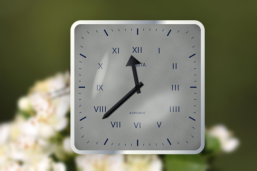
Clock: 11:38
